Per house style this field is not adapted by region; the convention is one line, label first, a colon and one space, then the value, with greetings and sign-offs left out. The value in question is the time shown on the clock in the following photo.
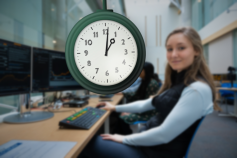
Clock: 1:01
